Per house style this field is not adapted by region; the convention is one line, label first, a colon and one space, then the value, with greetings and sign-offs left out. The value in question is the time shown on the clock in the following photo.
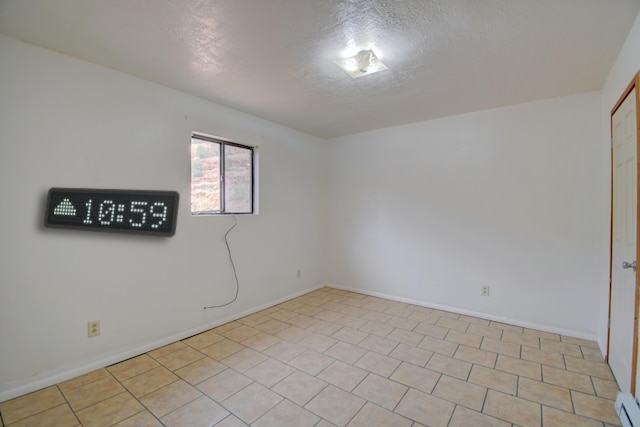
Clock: 10:59
